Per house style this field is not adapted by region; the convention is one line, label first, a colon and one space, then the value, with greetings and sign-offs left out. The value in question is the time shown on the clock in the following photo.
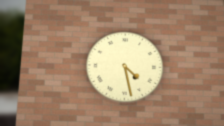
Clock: 4:28
